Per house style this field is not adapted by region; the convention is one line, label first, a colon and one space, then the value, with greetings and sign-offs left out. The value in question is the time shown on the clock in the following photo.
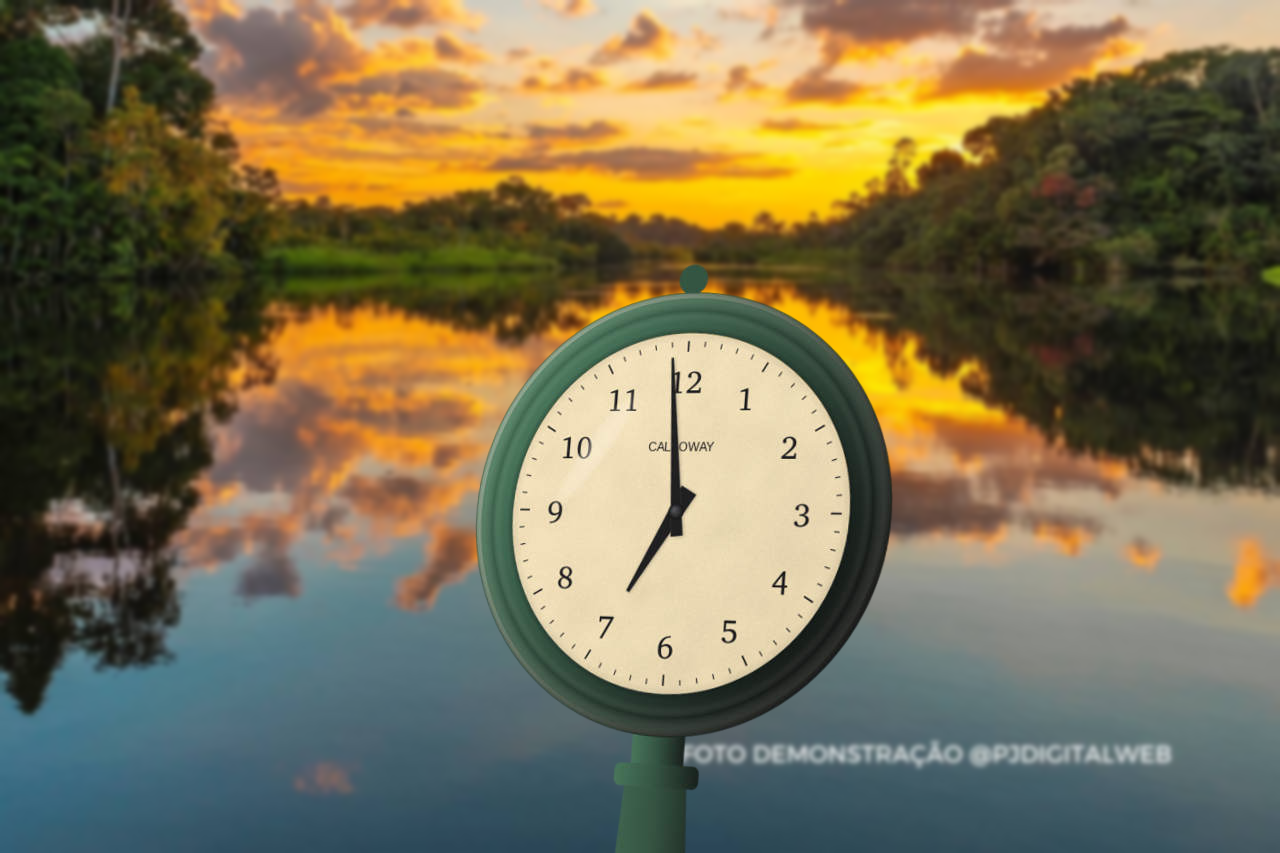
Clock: 6:59
